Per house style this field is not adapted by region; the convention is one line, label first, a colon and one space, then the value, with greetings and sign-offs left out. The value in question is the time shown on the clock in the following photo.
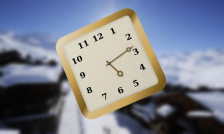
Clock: 5:13
